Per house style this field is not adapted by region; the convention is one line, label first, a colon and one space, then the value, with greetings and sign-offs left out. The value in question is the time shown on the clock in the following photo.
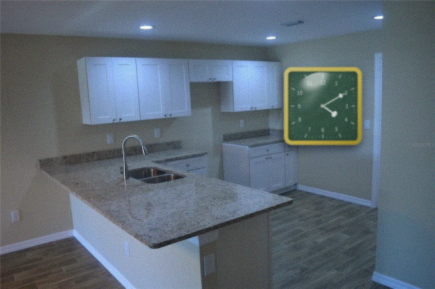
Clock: 4:10
